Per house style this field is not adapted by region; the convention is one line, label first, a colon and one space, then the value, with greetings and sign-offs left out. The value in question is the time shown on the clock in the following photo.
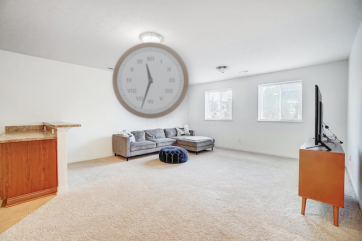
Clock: 11:33
